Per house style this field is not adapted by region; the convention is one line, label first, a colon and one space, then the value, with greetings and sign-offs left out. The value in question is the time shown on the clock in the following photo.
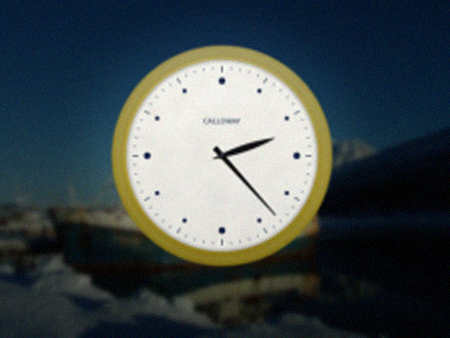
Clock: 2:23
